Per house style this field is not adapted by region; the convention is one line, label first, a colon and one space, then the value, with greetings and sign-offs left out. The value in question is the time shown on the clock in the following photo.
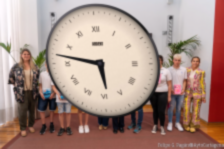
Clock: 5:47
